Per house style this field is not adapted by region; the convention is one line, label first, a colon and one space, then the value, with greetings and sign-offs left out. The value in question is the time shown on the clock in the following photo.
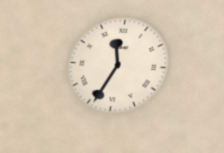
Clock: 11:34
